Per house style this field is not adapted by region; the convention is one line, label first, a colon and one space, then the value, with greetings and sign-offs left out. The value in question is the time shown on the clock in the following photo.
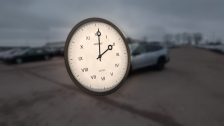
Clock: 2:01
